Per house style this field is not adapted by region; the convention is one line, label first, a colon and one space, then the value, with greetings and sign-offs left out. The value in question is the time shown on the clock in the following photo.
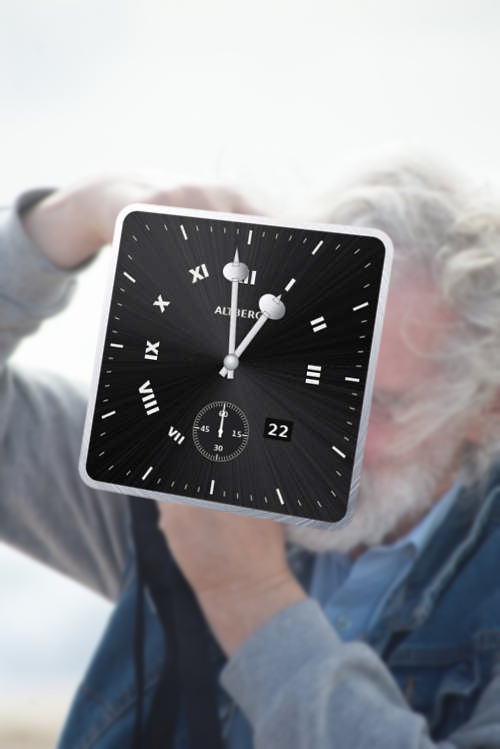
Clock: 12:59
